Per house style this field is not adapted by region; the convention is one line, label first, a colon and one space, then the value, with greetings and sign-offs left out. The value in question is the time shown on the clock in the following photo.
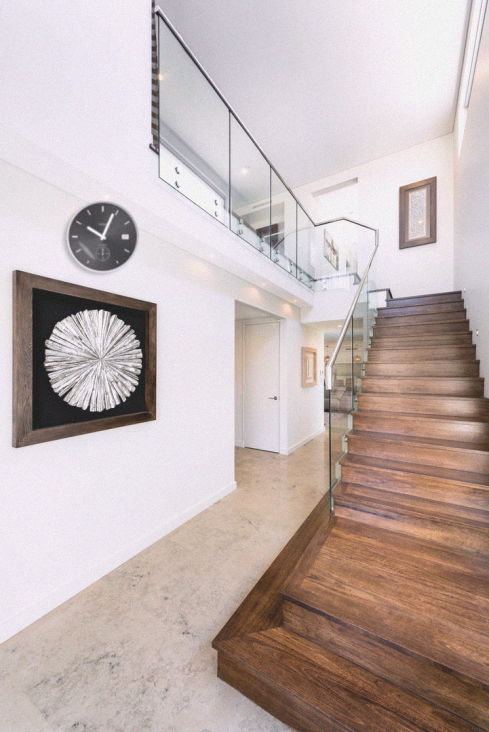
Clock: 10:04
